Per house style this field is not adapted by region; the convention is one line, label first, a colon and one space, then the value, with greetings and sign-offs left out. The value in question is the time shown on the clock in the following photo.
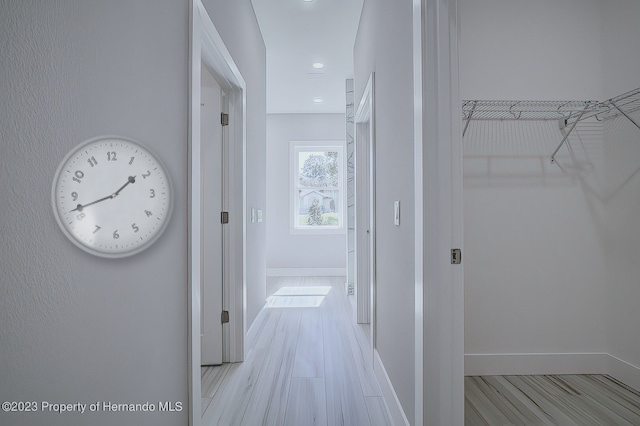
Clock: 1:42
